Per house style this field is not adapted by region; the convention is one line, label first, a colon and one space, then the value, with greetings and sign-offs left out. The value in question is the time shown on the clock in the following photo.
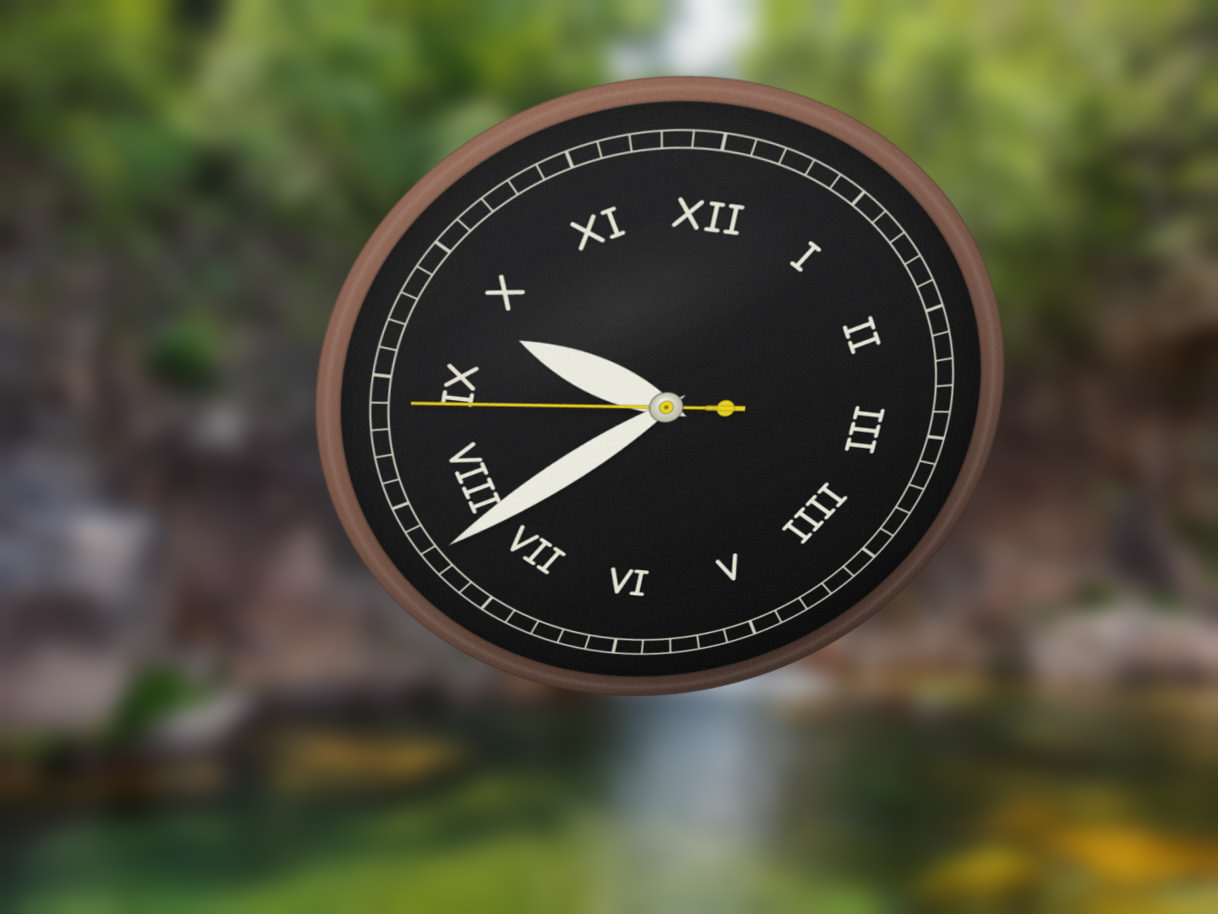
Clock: 9:37:44
